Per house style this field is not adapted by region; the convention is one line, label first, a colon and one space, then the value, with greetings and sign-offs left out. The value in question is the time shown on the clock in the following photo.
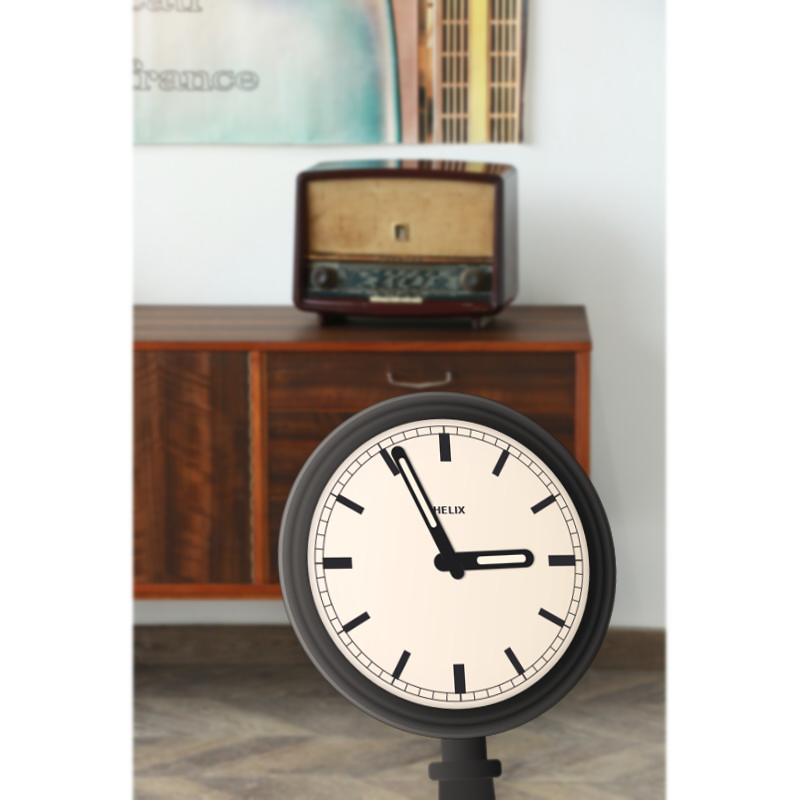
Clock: 2:56
